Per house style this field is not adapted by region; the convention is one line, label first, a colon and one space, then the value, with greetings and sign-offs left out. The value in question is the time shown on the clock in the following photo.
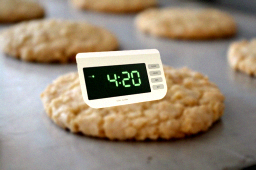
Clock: 4:20
